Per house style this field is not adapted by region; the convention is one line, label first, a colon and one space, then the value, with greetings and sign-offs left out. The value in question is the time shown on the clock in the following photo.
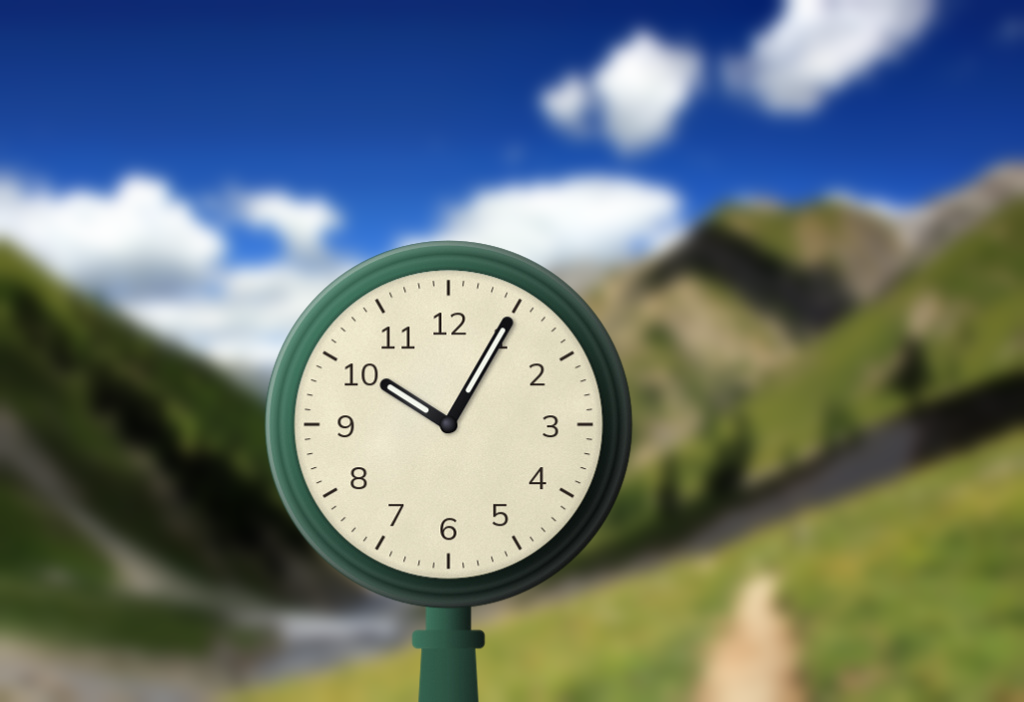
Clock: 10:05
